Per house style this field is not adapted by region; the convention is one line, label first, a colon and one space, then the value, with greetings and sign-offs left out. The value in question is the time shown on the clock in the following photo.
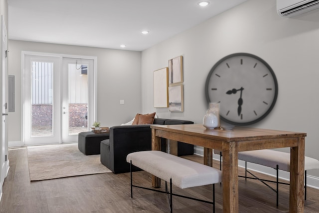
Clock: 8:31
